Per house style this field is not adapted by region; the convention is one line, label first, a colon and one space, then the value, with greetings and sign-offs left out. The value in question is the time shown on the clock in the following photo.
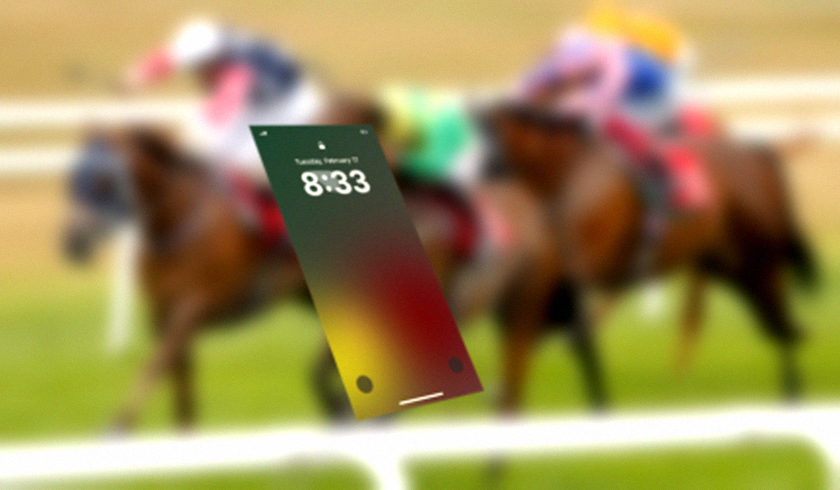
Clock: 8:33
